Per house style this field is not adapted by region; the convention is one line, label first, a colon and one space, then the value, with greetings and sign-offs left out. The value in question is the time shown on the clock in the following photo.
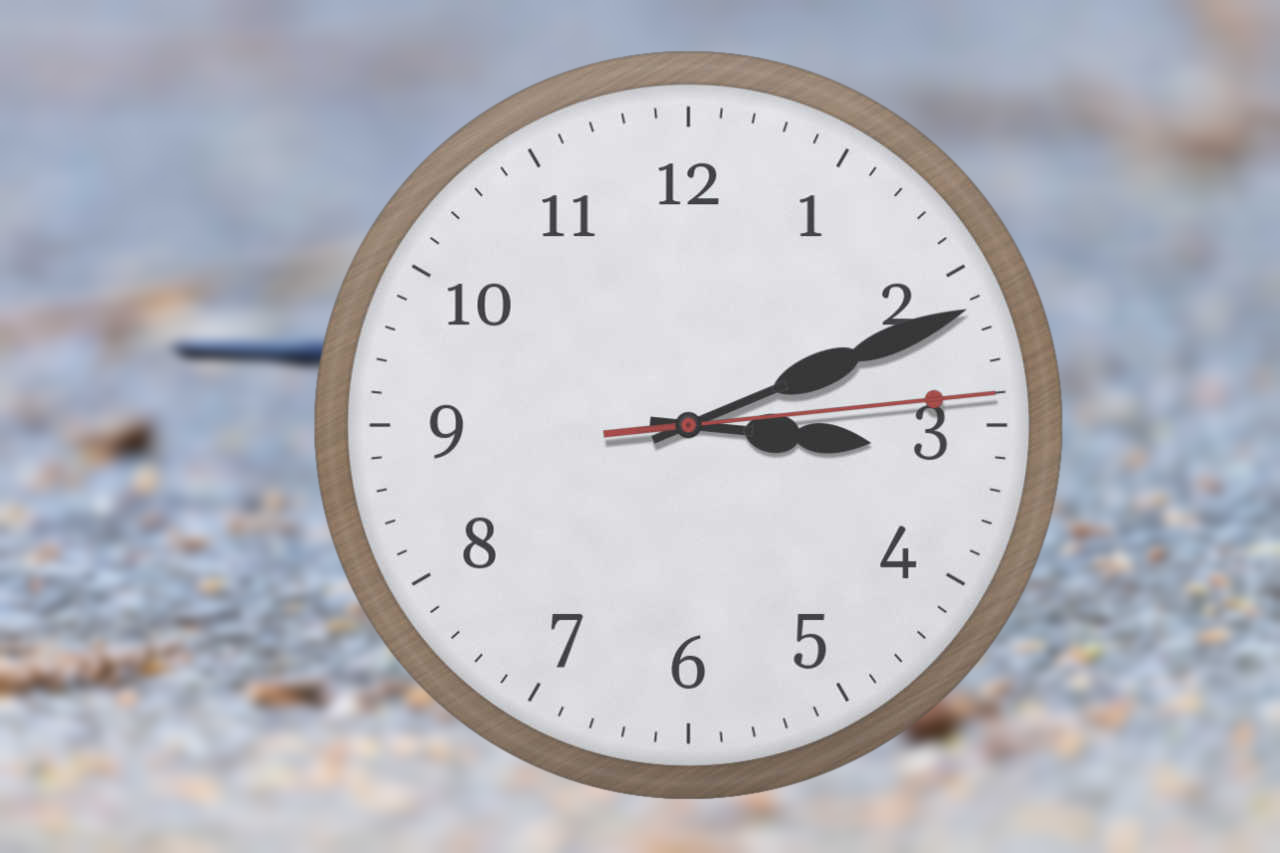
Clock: 3:11:14
